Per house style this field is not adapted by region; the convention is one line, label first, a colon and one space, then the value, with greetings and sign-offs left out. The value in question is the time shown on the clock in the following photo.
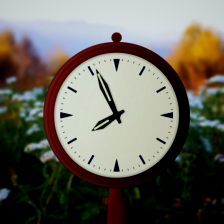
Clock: 7:56
